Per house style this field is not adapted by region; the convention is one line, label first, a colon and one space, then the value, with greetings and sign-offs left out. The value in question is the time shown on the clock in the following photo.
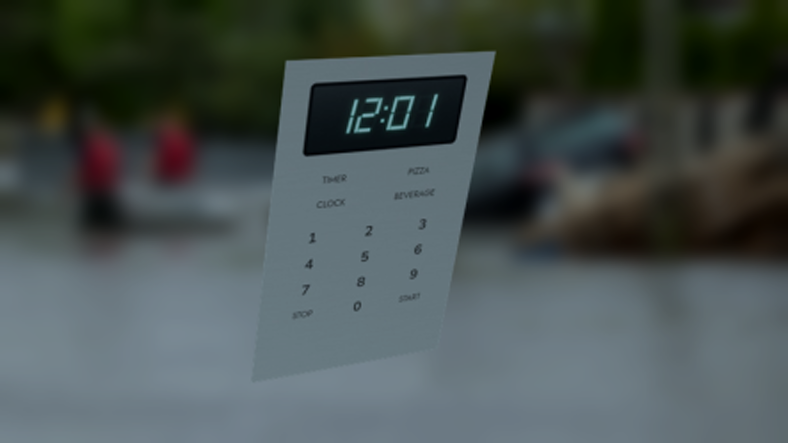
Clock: 12:01
